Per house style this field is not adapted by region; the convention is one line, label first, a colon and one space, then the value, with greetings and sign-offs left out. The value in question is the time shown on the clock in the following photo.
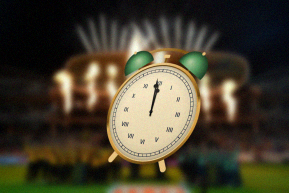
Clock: 11:59
